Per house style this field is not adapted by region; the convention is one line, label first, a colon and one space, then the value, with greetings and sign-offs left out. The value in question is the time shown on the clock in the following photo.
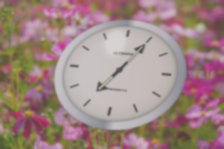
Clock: 7:05
